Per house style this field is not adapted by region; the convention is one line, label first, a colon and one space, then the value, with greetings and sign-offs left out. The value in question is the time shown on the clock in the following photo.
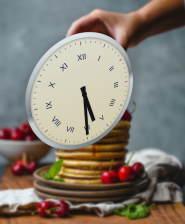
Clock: 5:30
